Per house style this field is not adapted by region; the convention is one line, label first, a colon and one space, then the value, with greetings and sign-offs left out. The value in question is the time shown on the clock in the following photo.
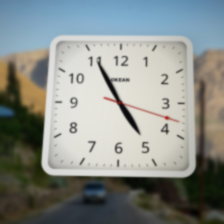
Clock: 4:55:18
